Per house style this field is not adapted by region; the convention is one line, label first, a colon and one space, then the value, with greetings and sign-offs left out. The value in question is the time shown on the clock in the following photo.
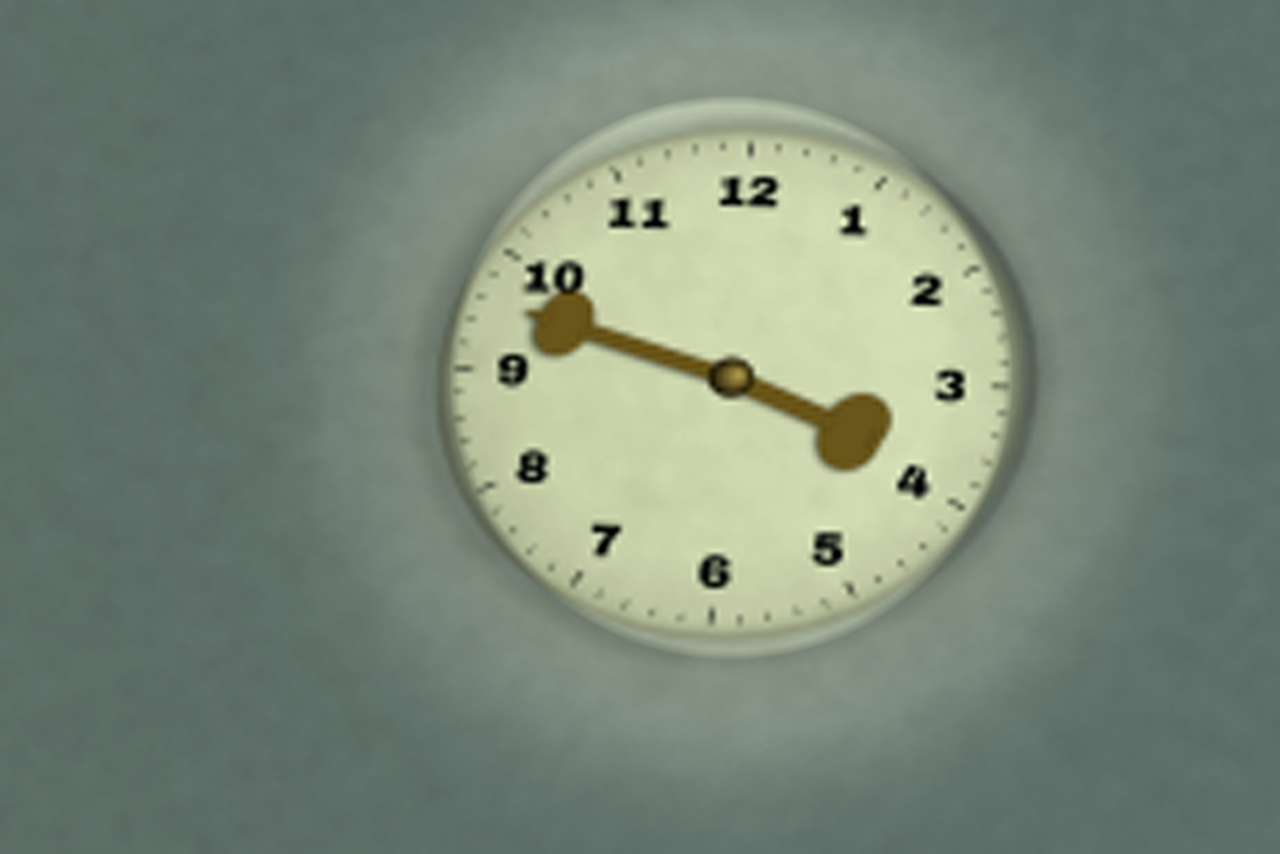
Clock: 3:48
